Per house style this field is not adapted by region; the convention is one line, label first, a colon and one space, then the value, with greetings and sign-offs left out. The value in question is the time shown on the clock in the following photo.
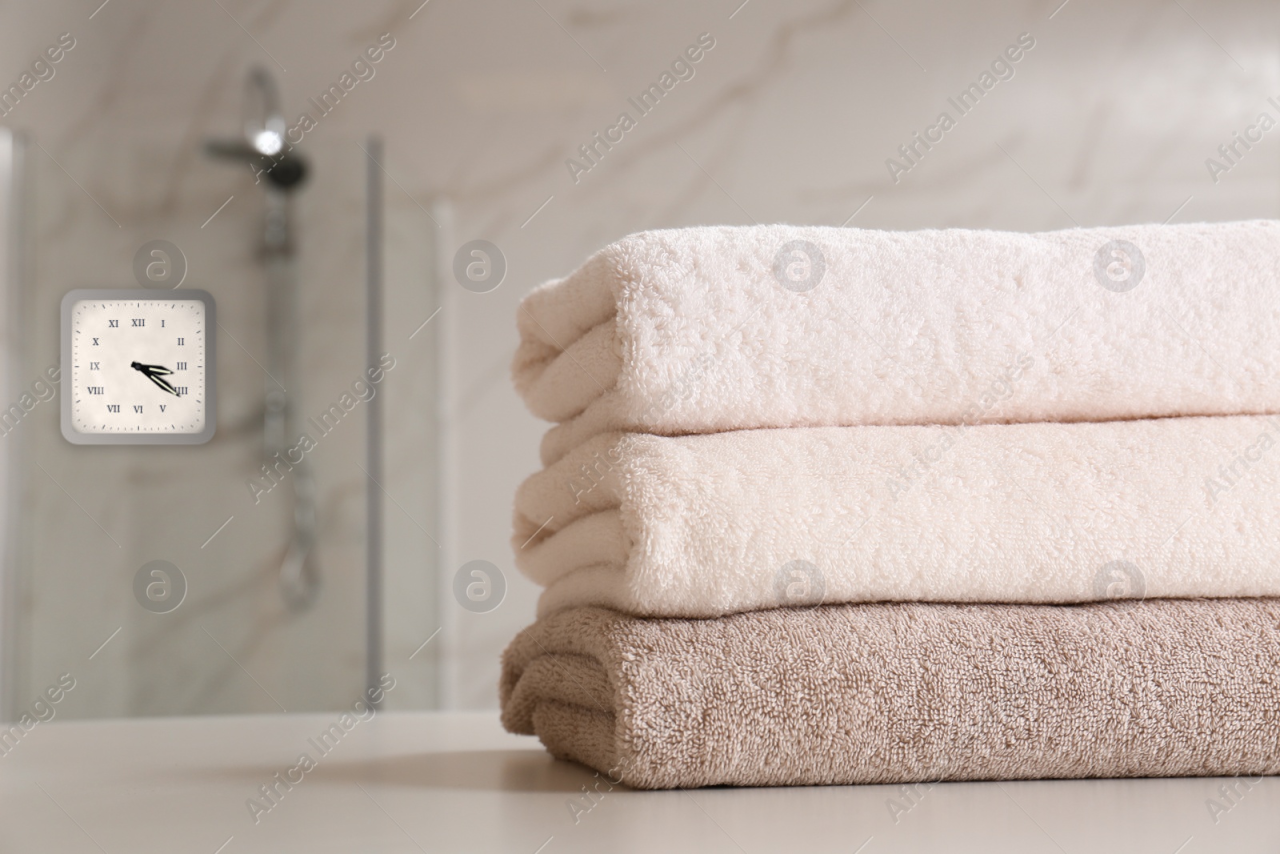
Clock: 3:21
